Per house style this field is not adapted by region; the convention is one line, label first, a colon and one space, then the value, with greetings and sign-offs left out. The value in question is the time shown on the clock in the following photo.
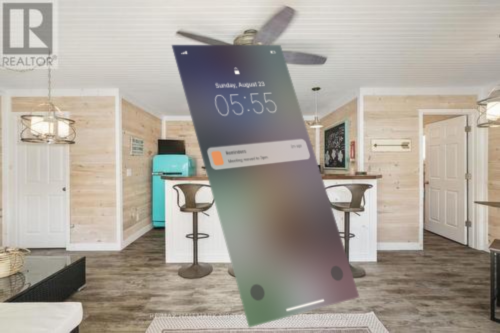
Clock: 5:55
